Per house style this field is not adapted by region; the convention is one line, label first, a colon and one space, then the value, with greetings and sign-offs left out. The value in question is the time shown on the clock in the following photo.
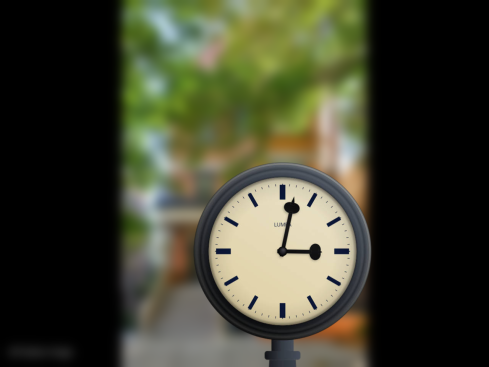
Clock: 3:02
